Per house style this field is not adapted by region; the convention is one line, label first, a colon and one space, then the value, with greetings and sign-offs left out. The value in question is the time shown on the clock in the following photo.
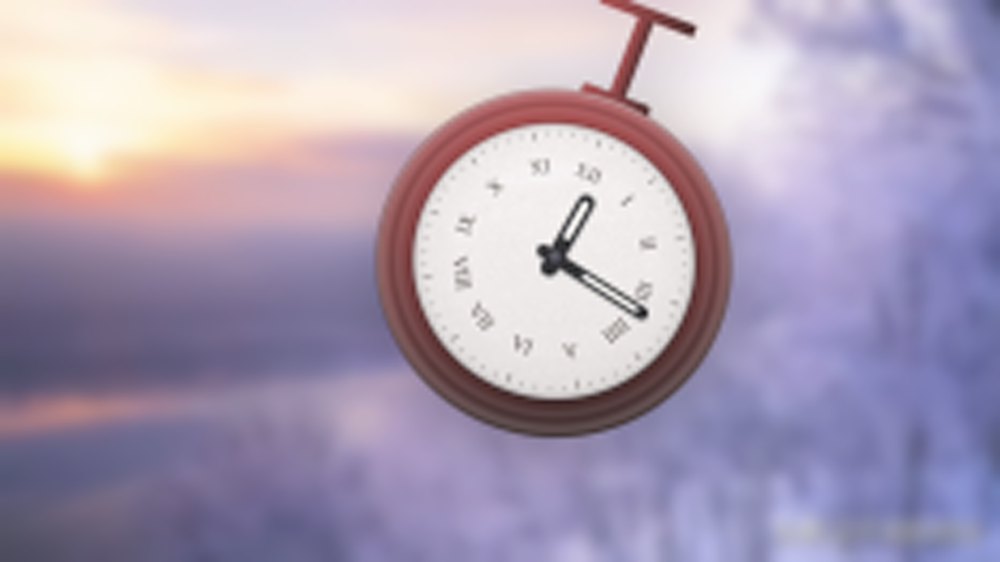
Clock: 12:17
